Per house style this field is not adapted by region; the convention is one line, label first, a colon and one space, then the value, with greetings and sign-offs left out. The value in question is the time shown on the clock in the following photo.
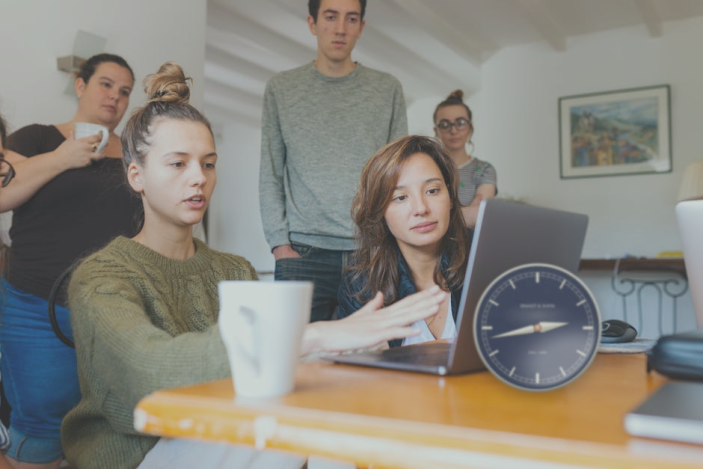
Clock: 2:43
